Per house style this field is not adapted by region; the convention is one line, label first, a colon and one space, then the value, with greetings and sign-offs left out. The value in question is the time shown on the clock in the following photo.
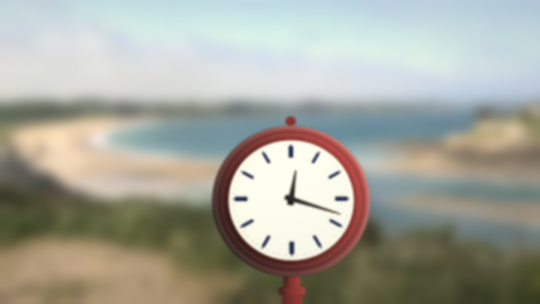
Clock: 12:18
